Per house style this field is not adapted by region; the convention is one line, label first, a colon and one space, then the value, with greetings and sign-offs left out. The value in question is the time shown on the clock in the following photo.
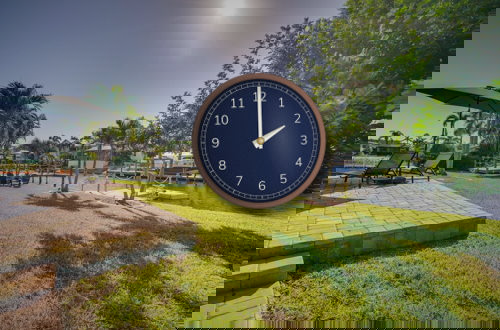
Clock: 2:00
